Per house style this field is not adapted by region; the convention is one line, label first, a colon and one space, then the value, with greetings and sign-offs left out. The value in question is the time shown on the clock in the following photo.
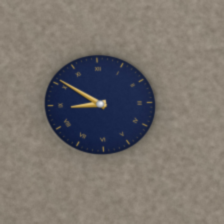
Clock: 8:51
